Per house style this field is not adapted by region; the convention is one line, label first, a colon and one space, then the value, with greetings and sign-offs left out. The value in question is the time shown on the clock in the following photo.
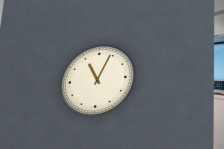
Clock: 11:04
